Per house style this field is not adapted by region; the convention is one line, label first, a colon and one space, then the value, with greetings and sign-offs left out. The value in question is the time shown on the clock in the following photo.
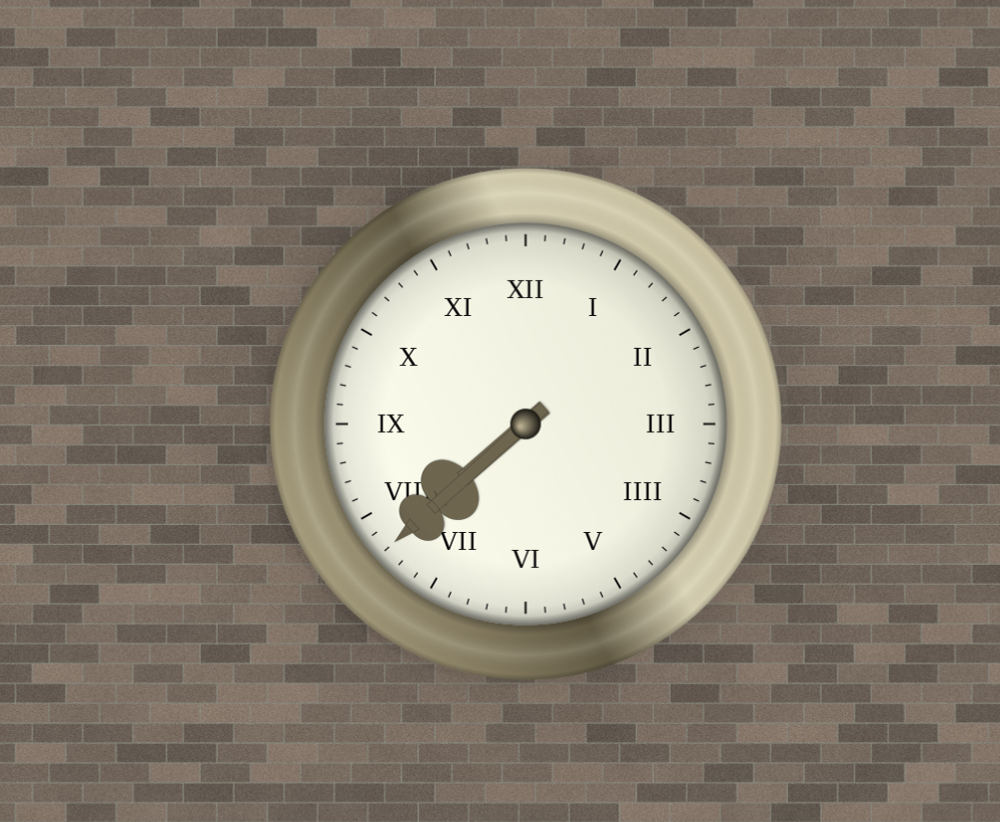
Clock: 7:38
